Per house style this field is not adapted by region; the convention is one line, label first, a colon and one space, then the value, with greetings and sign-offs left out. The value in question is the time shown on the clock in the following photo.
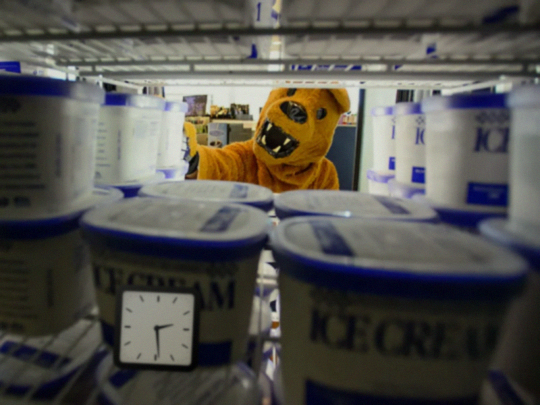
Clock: 2:29
